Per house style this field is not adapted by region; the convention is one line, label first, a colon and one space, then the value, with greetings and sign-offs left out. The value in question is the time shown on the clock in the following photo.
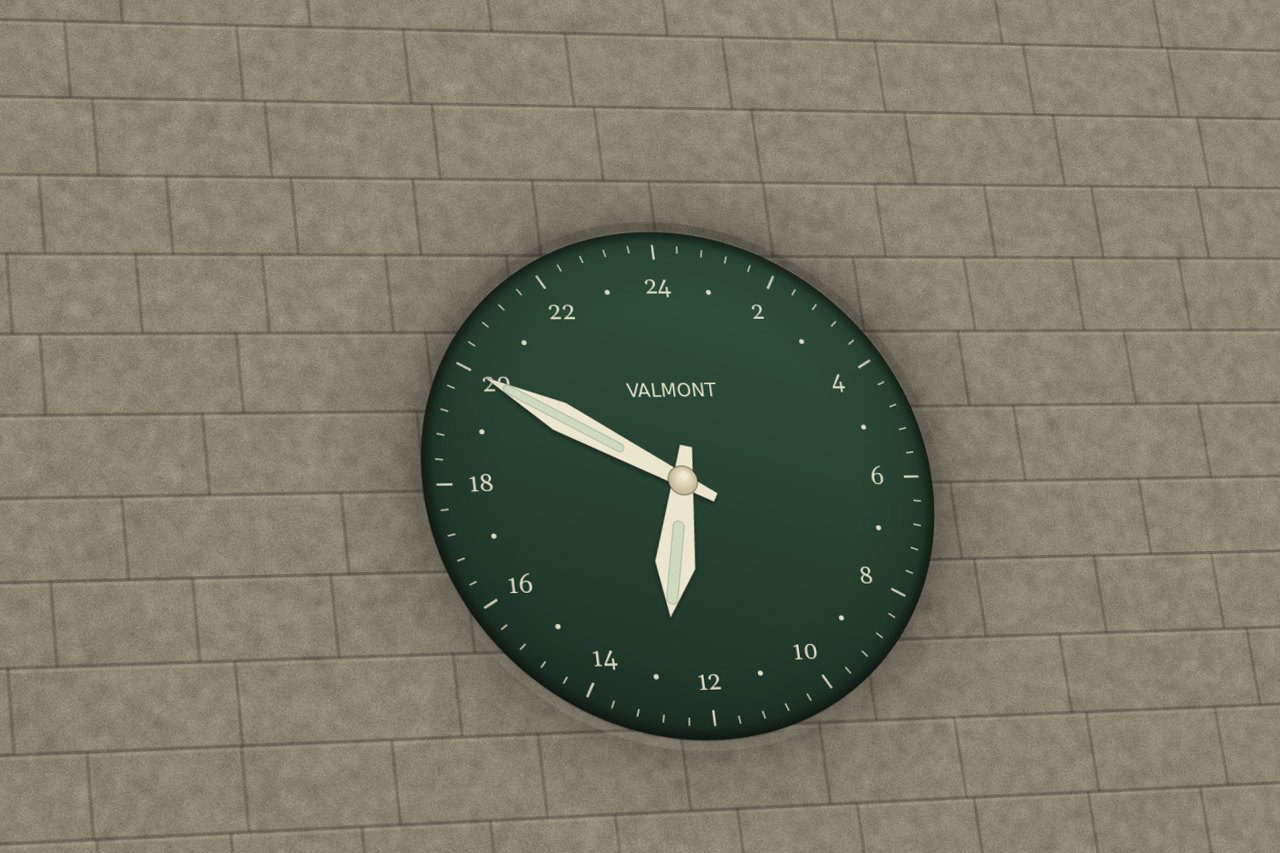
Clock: 12:50
